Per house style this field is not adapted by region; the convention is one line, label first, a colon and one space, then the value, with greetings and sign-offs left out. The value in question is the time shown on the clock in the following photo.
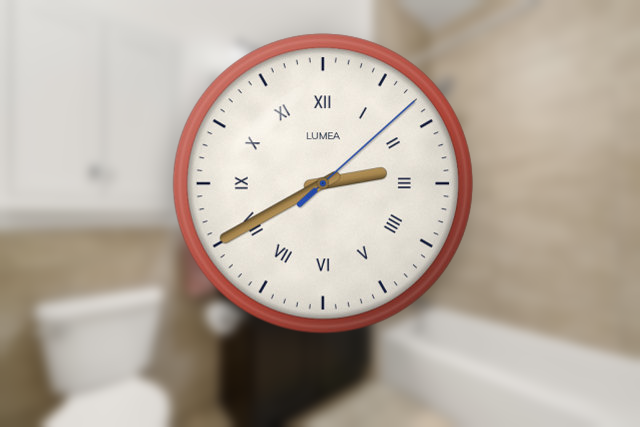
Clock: 2:40:08
